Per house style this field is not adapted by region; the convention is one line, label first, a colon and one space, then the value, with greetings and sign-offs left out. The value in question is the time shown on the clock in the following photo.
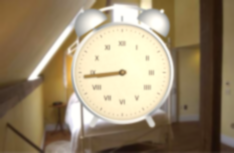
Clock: 8:44
